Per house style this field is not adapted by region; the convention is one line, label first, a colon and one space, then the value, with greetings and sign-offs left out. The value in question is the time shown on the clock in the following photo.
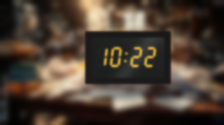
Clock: 10:22
